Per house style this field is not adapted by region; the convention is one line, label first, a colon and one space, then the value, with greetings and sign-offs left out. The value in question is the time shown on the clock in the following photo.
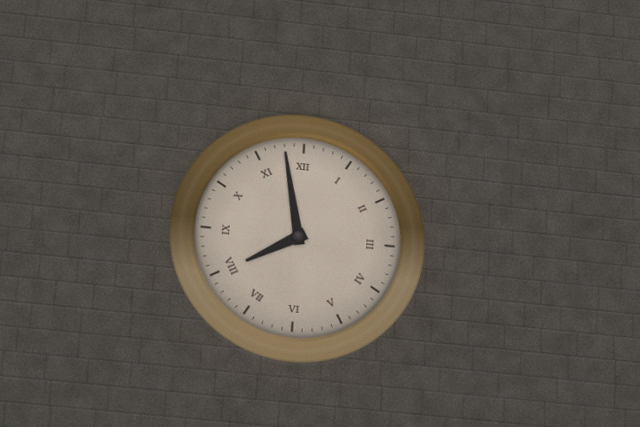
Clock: 7:58
